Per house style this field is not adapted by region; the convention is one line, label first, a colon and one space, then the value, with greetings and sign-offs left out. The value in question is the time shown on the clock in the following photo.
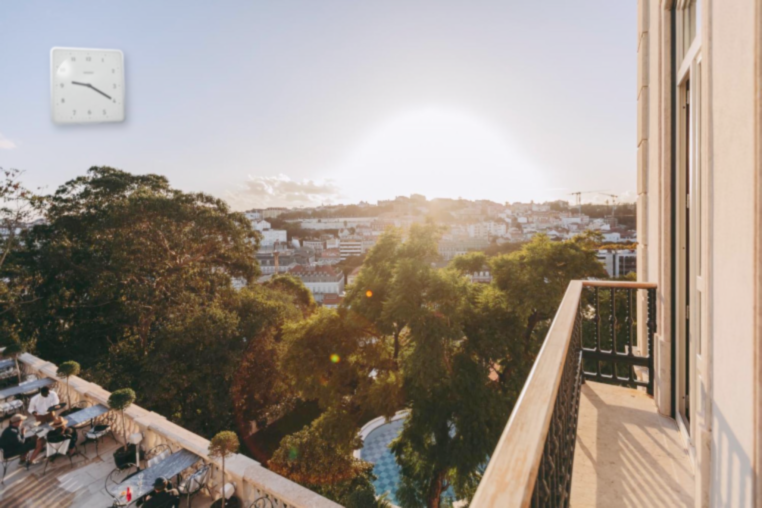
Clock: 9:20
